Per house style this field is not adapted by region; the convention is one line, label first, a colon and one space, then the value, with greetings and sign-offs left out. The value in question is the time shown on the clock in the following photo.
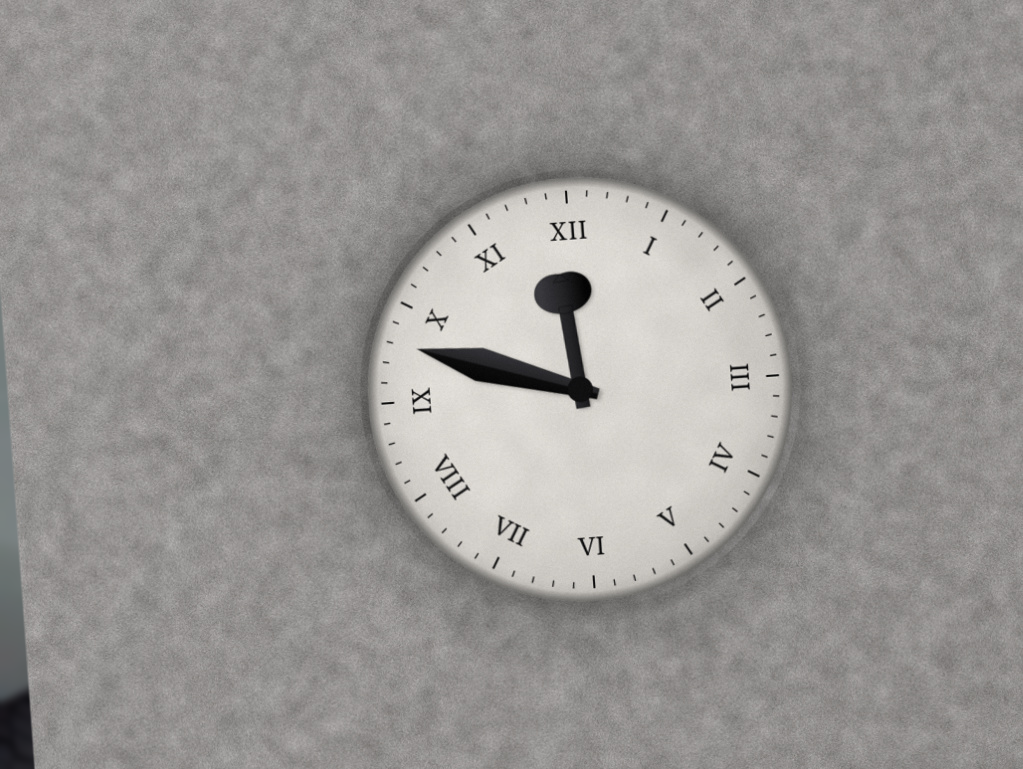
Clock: 11:48
